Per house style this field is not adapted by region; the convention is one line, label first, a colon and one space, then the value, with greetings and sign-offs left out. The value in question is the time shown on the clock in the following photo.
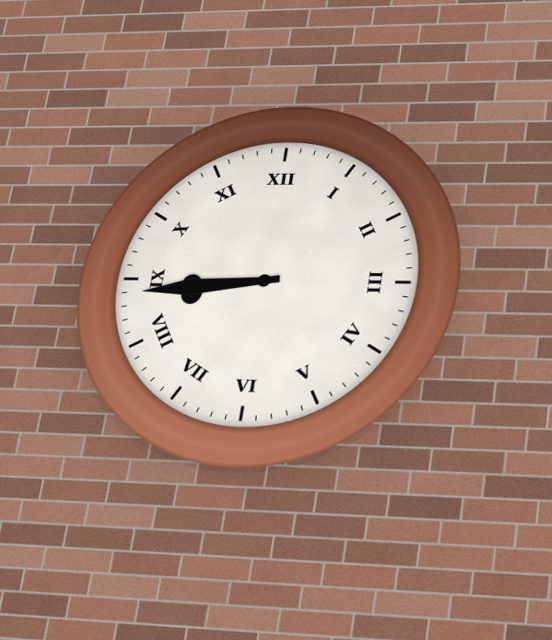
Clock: 8:44
